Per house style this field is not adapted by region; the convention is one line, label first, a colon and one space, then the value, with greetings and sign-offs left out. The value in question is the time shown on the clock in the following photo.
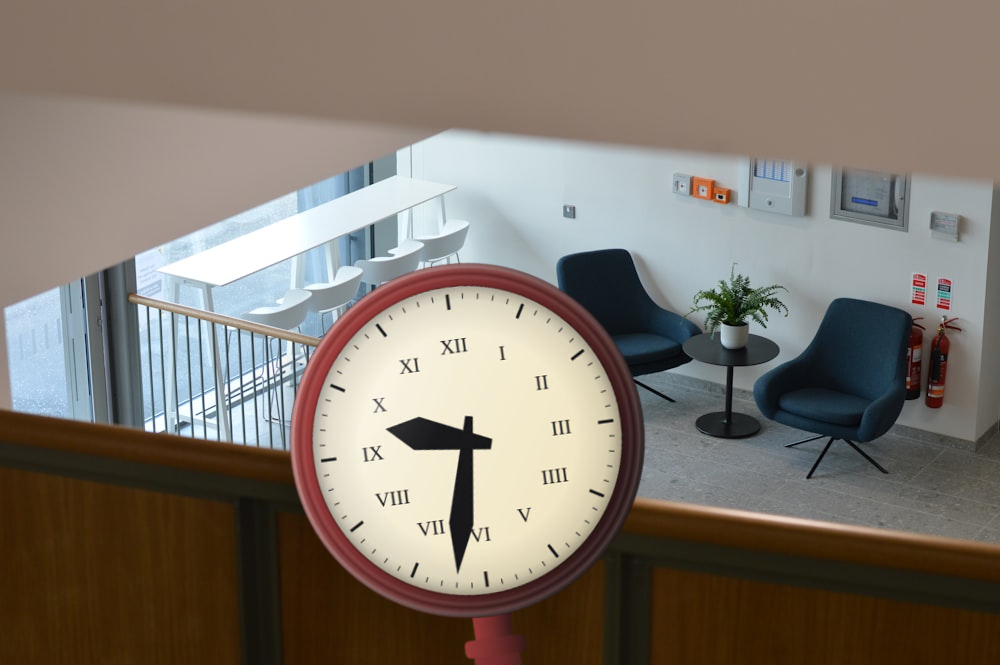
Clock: 9:32
